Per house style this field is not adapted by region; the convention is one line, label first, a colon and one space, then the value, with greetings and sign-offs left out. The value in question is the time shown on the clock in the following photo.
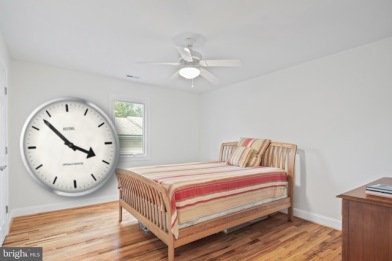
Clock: 3:53
